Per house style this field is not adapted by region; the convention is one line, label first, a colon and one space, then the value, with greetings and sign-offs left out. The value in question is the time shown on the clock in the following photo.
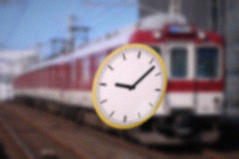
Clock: 9:07
